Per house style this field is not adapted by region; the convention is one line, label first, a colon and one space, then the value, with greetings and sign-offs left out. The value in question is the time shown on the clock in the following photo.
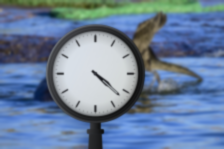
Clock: 4:22
